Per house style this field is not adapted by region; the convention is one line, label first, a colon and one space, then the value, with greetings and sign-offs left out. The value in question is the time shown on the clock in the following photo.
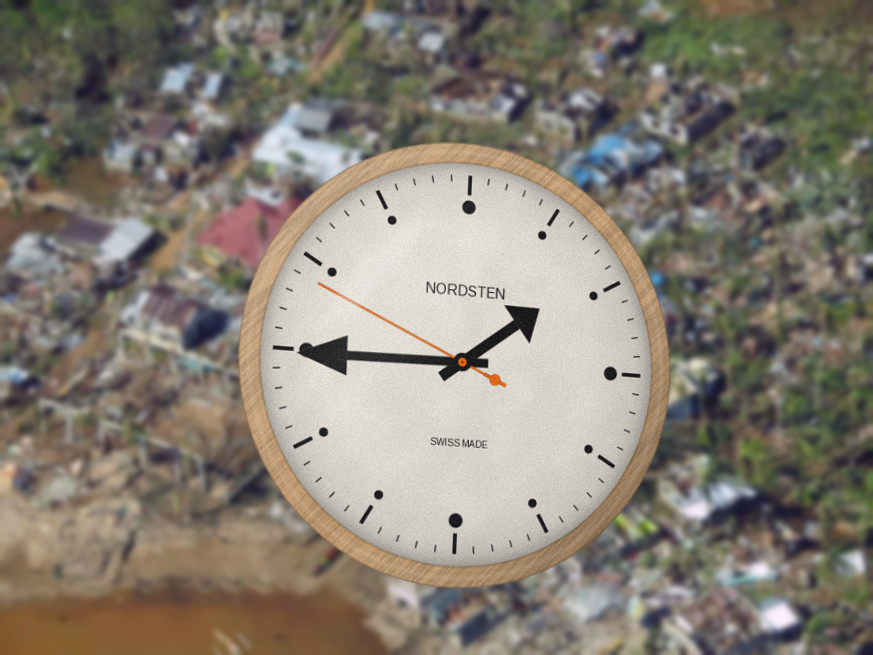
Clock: 1:44:49
